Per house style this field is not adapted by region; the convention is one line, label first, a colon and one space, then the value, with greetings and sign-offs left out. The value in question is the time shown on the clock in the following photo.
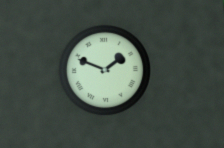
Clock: 1:49
